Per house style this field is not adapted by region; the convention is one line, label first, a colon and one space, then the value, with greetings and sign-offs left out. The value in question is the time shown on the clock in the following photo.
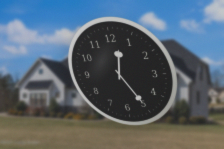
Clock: 12:25
